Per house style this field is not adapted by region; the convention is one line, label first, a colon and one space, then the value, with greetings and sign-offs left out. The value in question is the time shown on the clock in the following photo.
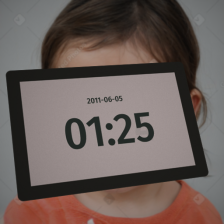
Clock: 1:25
